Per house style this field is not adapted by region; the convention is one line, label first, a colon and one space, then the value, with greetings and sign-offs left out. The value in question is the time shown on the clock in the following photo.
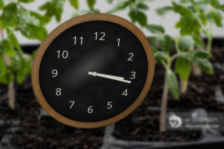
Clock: 3:17
